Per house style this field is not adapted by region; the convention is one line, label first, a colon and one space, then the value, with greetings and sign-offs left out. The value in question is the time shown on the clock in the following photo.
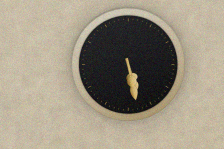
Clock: 5:28
